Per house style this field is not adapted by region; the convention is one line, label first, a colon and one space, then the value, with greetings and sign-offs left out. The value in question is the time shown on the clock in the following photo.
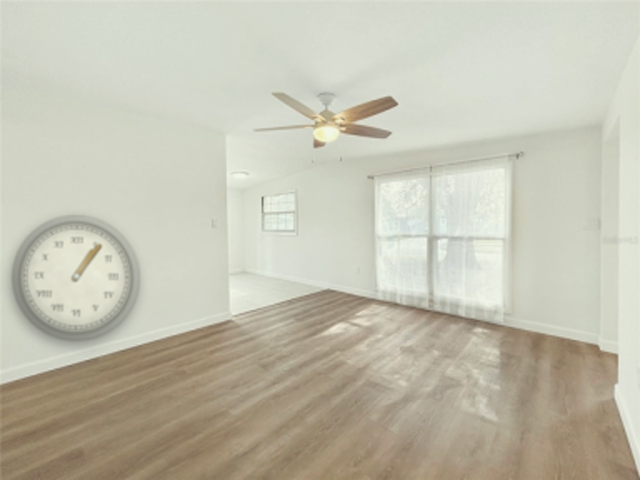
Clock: 1:06
